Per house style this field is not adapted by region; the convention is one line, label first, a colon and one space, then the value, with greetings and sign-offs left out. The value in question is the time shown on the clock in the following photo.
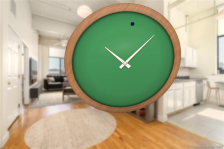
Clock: 10:06
